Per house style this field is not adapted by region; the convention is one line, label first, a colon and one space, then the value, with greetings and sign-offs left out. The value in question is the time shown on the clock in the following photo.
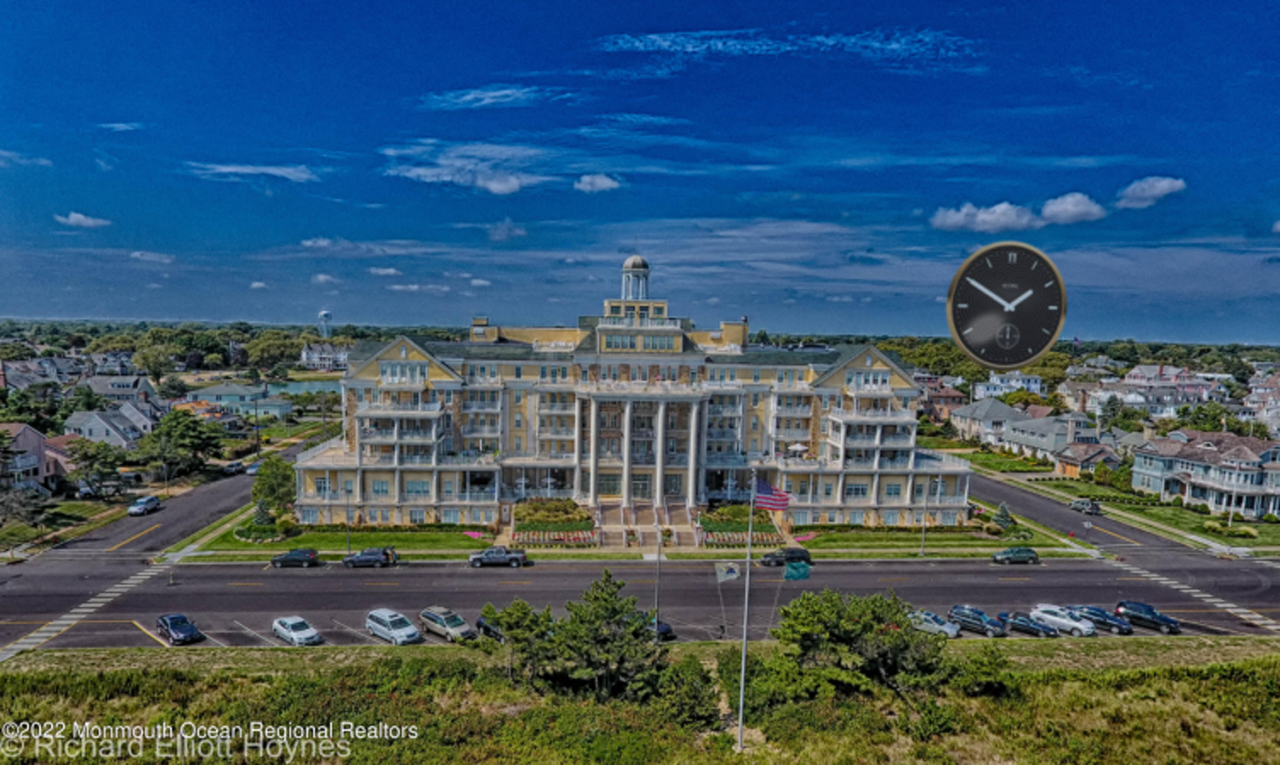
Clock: 1:50
